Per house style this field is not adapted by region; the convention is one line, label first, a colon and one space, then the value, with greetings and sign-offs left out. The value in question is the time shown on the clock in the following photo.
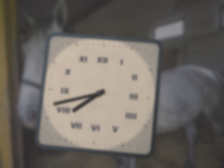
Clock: 7:42
